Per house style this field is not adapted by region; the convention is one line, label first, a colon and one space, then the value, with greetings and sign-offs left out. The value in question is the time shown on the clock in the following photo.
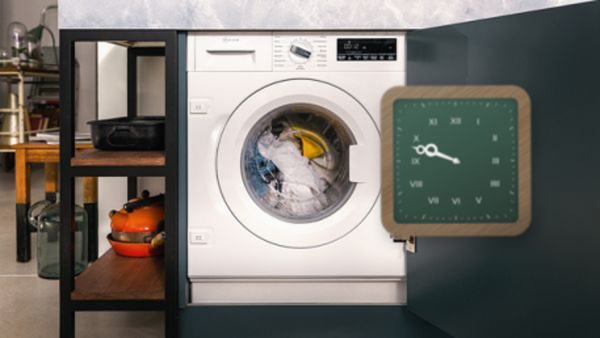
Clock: 9:48
